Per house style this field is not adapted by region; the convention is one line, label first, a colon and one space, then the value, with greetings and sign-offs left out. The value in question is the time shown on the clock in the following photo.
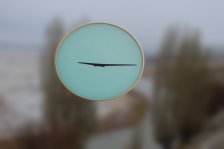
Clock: 9:15
